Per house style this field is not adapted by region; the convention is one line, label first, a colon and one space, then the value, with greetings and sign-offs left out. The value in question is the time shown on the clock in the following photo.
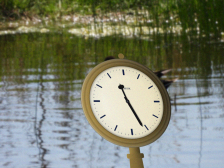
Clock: 11:26
